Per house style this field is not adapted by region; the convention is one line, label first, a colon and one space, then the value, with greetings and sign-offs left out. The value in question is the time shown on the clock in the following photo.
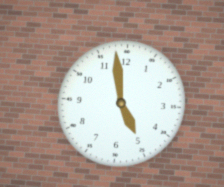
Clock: 4:58
